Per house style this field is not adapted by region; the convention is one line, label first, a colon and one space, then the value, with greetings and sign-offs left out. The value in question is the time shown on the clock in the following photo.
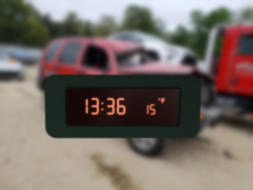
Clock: 13:36
